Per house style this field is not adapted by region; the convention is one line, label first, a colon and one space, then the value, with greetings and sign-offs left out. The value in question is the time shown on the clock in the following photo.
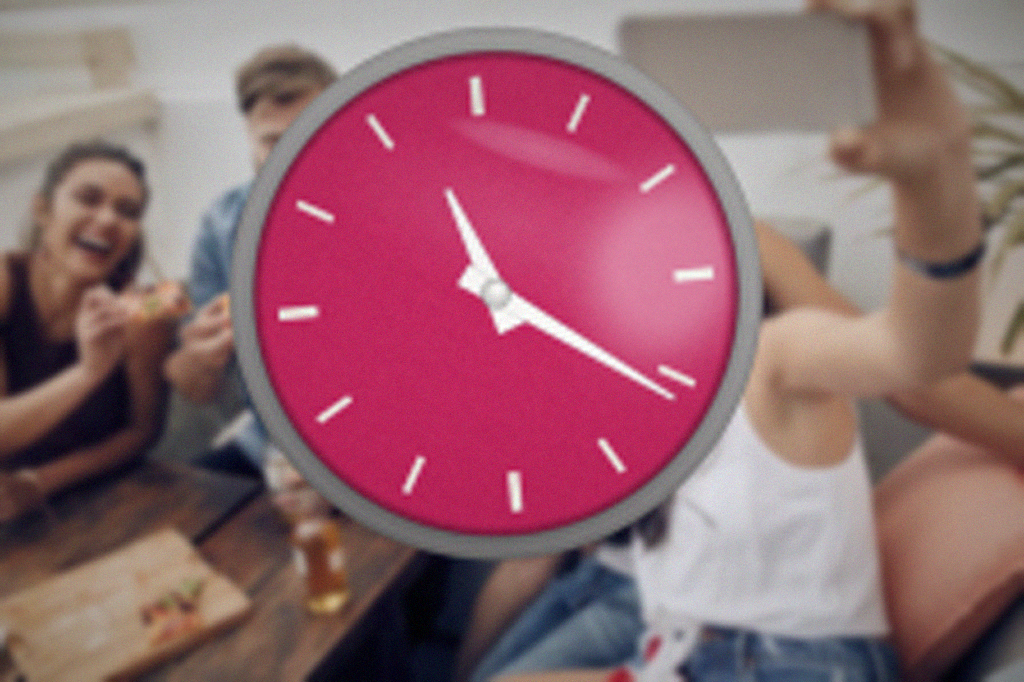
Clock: 11:21
